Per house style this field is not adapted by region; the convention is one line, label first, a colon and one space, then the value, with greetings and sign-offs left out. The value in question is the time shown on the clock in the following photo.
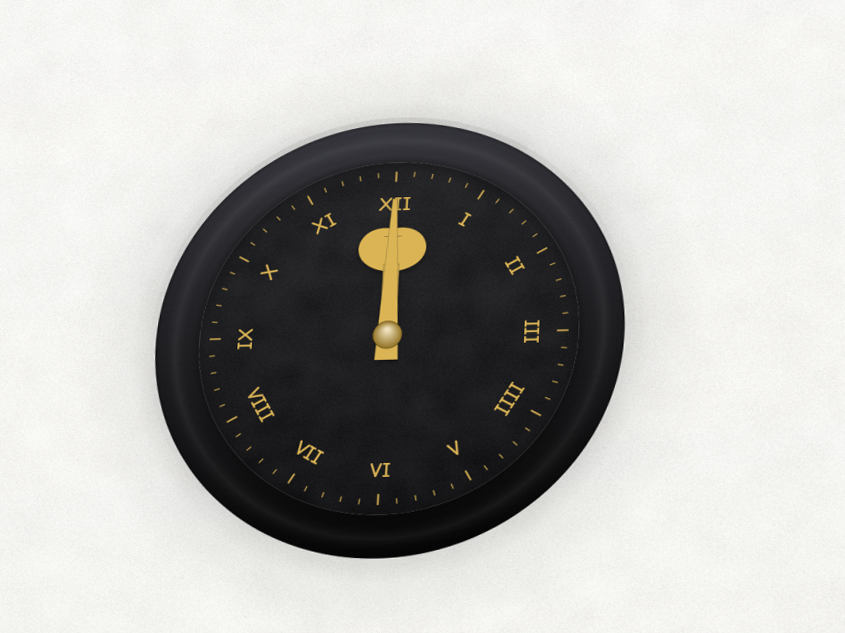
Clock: 12:00
